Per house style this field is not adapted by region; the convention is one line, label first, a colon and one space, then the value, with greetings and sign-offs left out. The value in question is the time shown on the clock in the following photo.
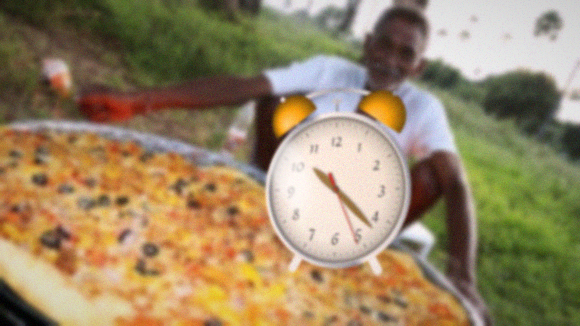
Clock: 10:22:26
